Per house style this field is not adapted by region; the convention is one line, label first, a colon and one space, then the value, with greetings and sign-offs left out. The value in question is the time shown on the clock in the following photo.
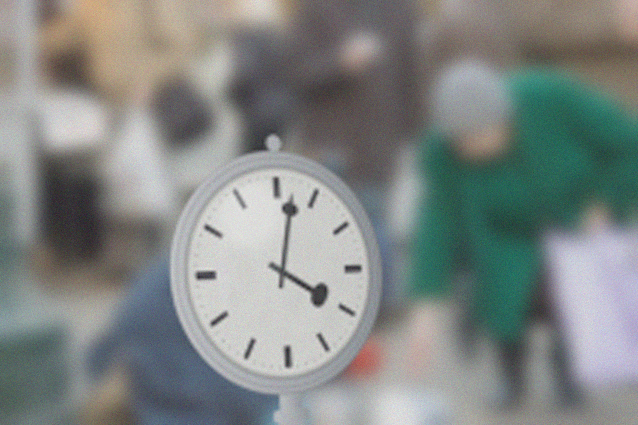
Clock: 4:02
